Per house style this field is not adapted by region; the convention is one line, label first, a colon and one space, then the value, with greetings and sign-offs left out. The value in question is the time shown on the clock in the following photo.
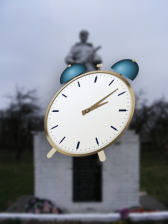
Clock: 2:08
